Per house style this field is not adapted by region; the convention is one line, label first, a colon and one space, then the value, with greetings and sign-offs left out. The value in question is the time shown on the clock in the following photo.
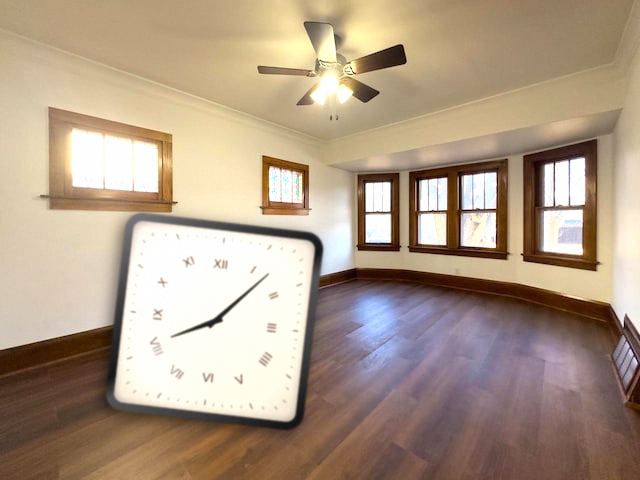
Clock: 8:07
